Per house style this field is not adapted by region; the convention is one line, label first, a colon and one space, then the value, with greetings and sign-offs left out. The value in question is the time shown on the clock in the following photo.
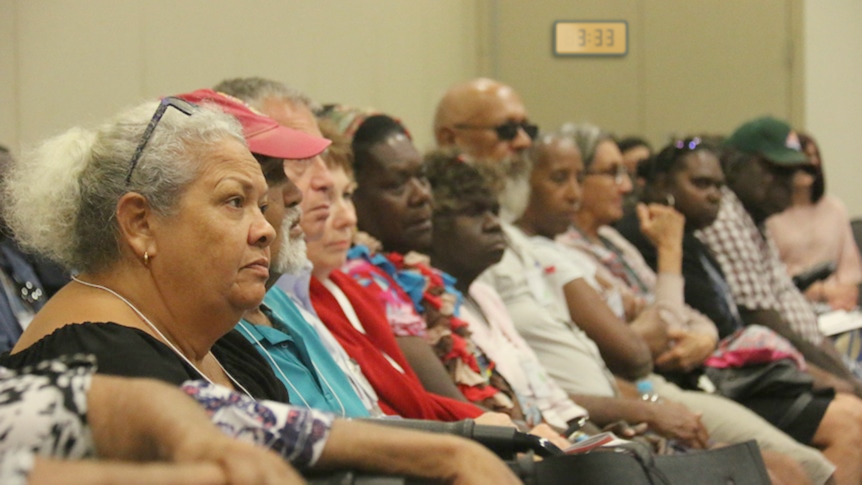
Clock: 3:33
